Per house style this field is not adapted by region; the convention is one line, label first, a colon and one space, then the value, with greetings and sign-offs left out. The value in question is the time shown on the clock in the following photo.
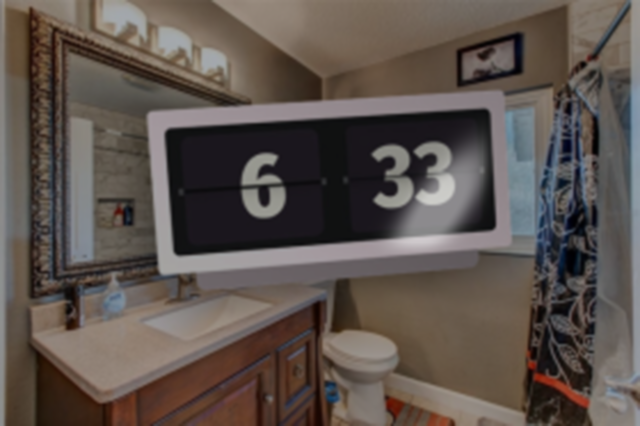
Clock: 6:33
